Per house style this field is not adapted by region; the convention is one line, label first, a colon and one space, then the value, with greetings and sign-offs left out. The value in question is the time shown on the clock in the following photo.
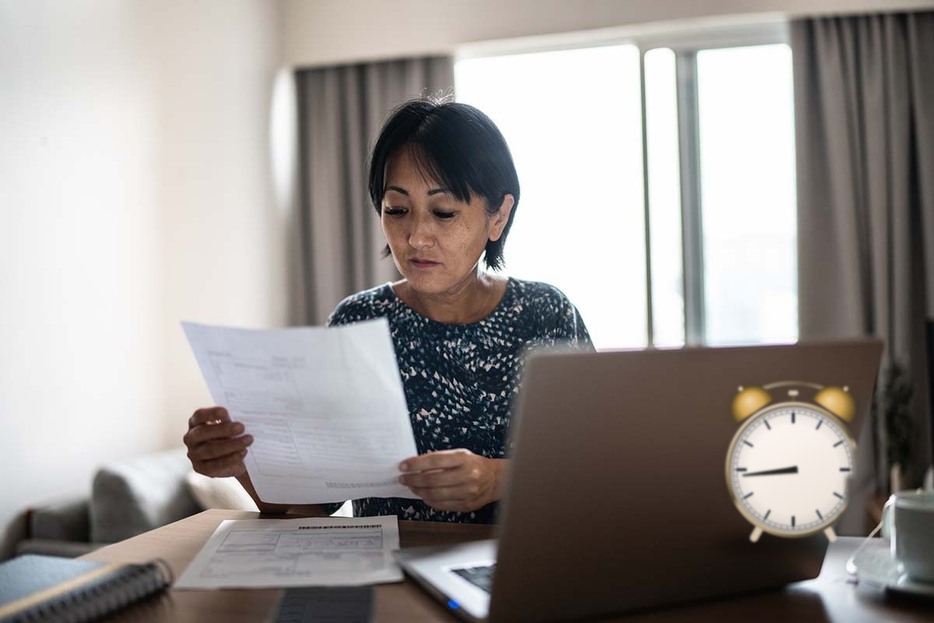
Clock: 8:44
